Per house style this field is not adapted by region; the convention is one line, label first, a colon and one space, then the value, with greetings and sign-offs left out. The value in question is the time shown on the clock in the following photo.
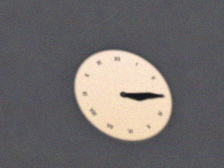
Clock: 3:15
